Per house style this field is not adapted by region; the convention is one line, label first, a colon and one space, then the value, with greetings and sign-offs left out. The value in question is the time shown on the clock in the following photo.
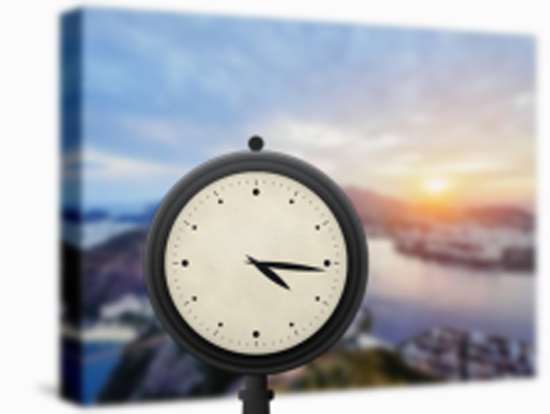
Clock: 4:16
